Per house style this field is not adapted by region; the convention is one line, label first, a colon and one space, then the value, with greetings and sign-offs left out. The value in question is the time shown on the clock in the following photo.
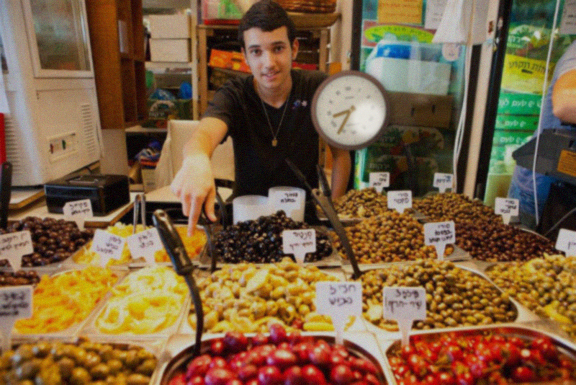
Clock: 8:36
